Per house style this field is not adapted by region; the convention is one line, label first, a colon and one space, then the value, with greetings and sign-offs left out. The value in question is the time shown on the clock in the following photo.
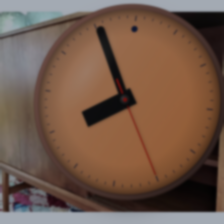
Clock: 7:55:25
